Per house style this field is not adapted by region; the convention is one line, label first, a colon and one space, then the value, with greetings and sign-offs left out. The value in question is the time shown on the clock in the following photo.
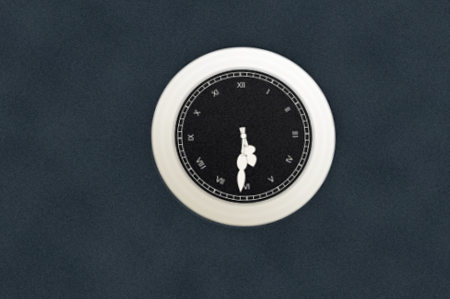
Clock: 5:31
